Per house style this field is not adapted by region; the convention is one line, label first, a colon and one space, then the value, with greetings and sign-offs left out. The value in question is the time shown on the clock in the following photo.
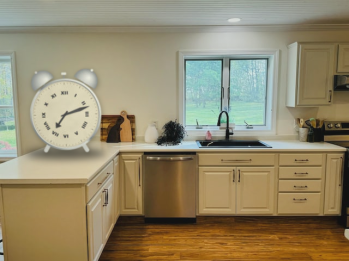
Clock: 7:12
